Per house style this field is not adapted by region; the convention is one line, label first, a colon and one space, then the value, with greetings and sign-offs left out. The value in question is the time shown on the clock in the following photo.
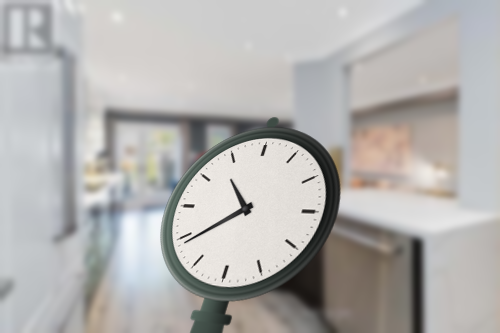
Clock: 10:39
